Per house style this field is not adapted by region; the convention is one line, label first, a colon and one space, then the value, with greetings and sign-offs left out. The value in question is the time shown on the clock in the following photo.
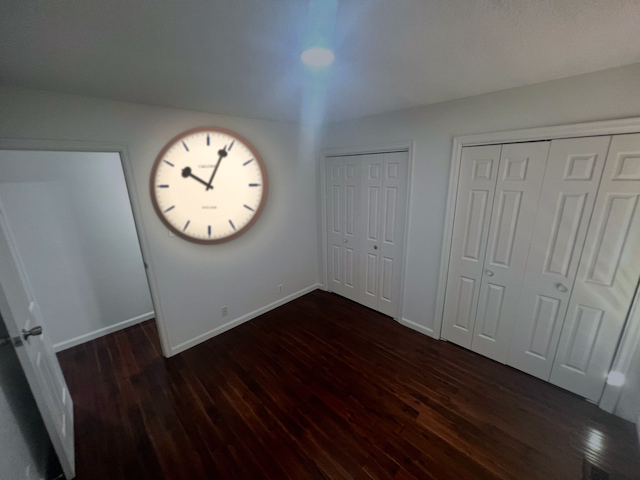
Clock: 10:04
